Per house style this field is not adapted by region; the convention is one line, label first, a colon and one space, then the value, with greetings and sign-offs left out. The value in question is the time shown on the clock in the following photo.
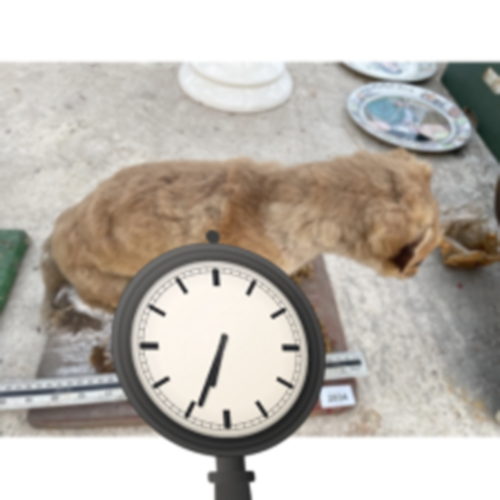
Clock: 6:34
